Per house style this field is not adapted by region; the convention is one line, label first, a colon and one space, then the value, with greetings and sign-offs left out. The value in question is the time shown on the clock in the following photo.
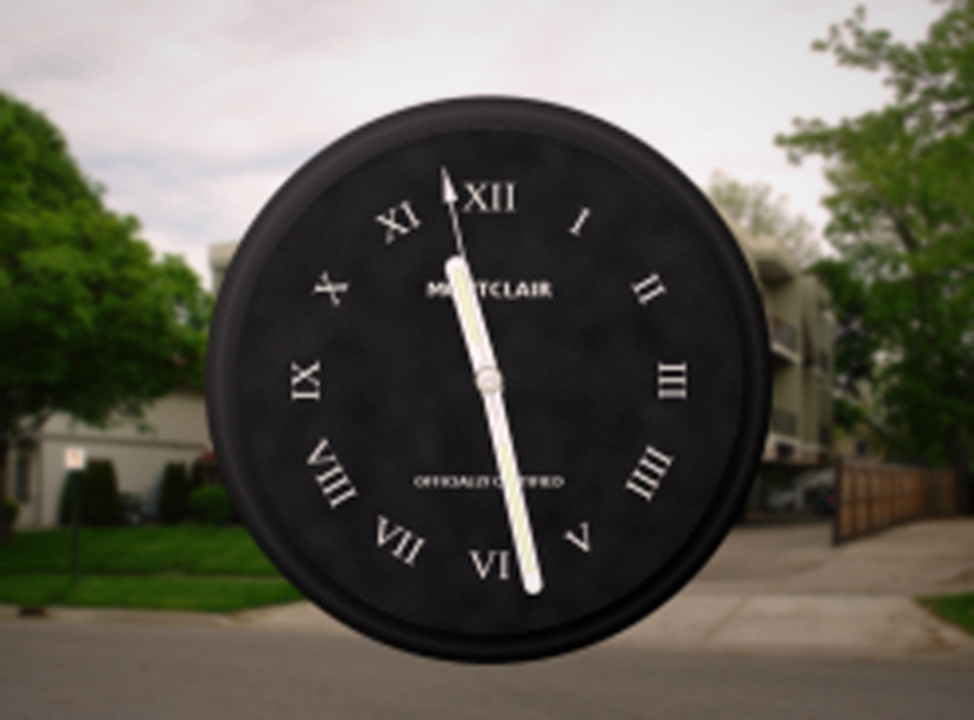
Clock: 11:27:58
